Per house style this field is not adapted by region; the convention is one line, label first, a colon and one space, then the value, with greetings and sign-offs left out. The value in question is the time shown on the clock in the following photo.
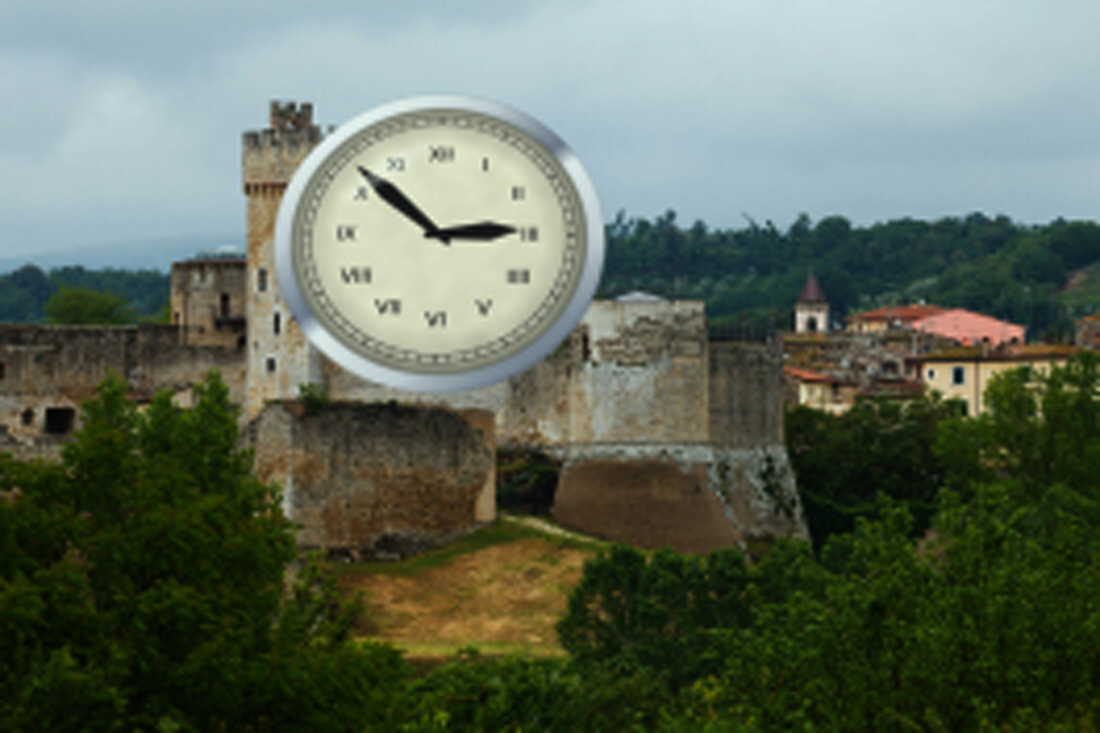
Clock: 2:52
